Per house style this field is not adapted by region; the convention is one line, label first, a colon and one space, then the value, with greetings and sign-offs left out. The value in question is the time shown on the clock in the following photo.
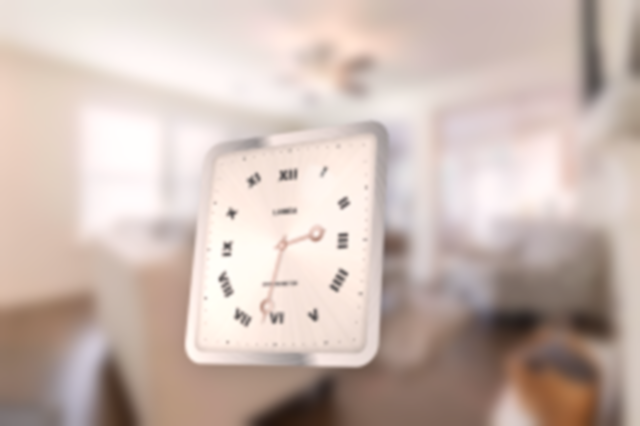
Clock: 2:32
